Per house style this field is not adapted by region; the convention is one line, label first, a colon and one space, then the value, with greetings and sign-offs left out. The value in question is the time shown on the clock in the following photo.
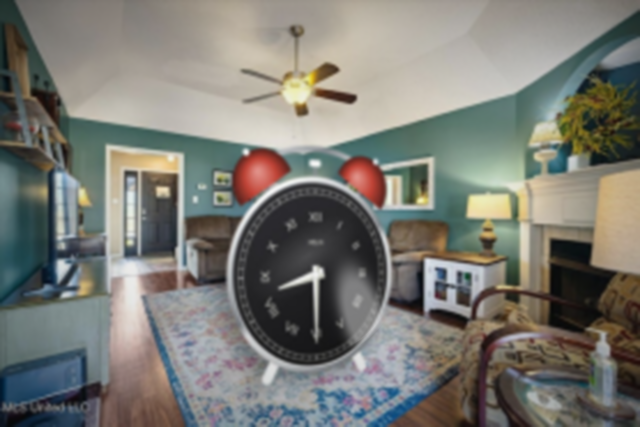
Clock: 8:30
